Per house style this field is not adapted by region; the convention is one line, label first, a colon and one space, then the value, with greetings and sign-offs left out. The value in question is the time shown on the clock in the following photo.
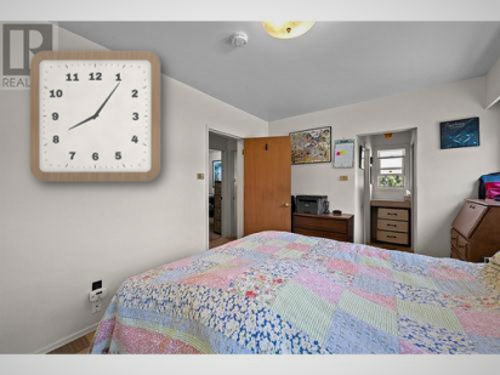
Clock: 8:06
